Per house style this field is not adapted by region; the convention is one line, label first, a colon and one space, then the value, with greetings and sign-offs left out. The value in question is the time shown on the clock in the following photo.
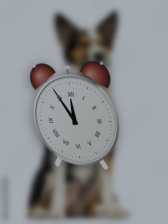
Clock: 11:55
